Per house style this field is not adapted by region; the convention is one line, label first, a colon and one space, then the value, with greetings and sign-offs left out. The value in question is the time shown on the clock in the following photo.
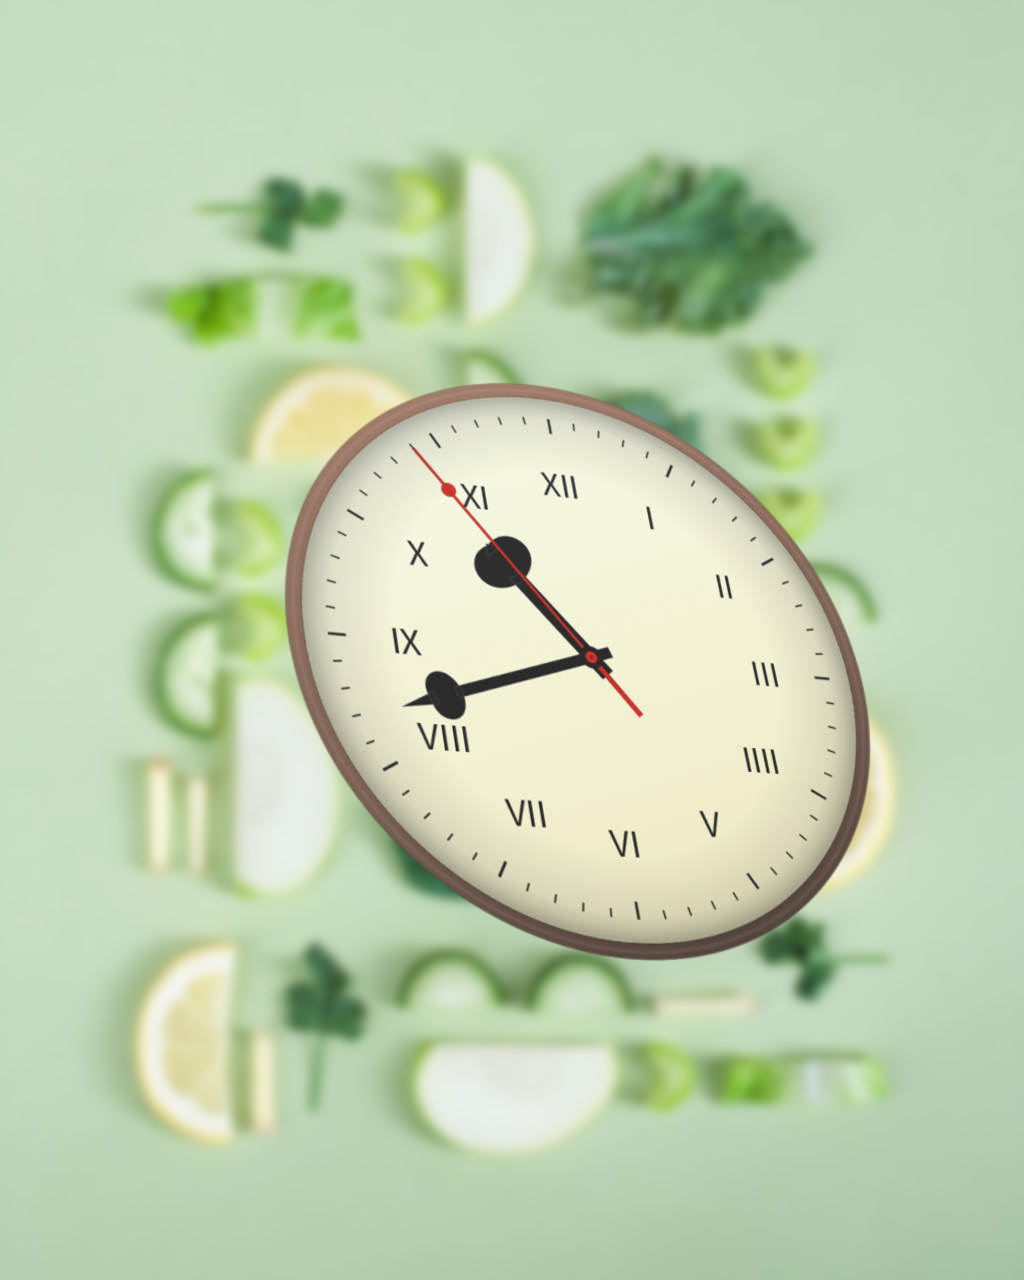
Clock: 10:41:54
